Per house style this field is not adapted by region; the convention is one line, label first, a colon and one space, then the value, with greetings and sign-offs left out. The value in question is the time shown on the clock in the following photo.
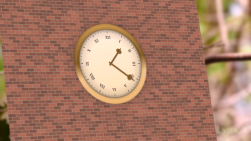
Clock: 1:21
